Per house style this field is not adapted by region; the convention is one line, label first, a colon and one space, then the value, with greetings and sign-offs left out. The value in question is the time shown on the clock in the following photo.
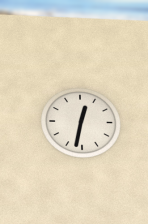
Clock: 12:32
